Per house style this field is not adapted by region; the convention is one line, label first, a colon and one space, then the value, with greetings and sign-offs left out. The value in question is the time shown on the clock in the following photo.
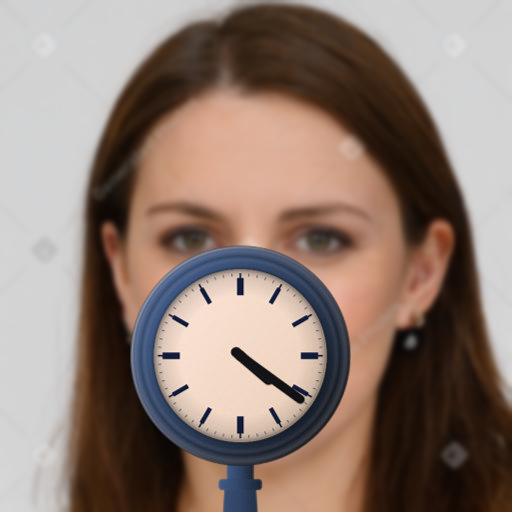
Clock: 4:21
